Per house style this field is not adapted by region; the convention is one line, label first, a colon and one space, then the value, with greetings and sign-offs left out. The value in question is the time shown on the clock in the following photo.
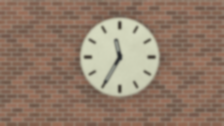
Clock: 11:35
